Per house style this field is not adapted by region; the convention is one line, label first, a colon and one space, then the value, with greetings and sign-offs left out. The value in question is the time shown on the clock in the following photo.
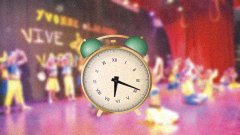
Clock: 6:19
